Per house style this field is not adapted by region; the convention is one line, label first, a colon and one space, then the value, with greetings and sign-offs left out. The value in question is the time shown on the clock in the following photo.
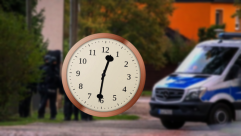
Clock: 12:31
